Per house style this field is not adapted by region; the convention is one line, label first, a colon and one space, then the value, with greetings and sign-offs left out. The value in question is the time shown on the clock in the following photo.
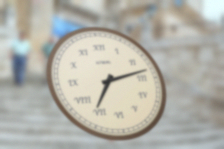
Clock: 7:13
